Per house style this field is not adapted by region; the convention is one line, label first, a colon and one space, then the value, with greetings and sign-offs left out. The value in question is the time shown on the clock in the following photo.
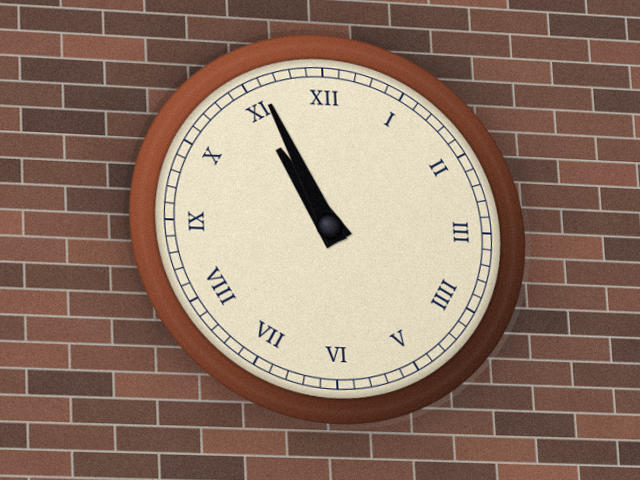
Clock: 10:56
